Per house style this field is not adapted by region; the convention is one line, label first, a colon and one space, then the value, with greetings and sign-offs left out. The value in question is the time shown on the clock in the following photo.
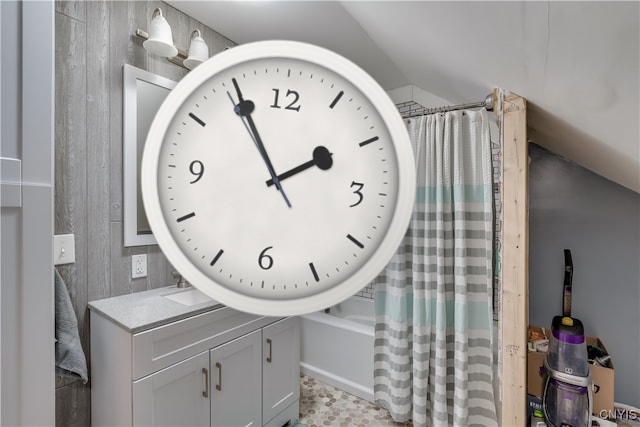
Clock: 1:54:54
